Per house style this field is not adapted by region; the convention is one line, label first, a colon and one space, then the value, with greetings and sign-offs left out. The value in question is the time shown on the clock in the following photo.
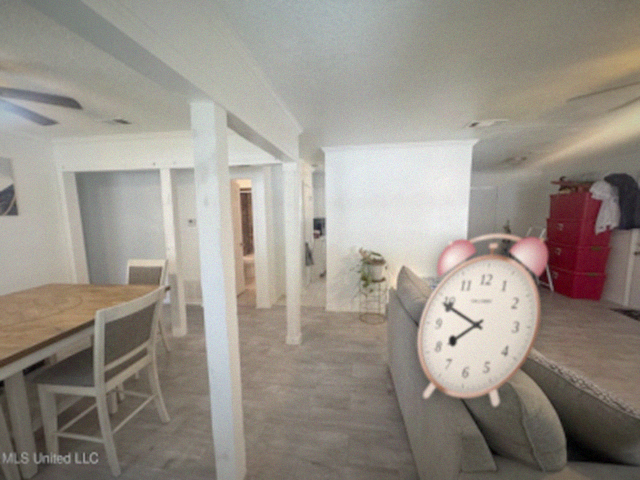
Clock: 7:49
